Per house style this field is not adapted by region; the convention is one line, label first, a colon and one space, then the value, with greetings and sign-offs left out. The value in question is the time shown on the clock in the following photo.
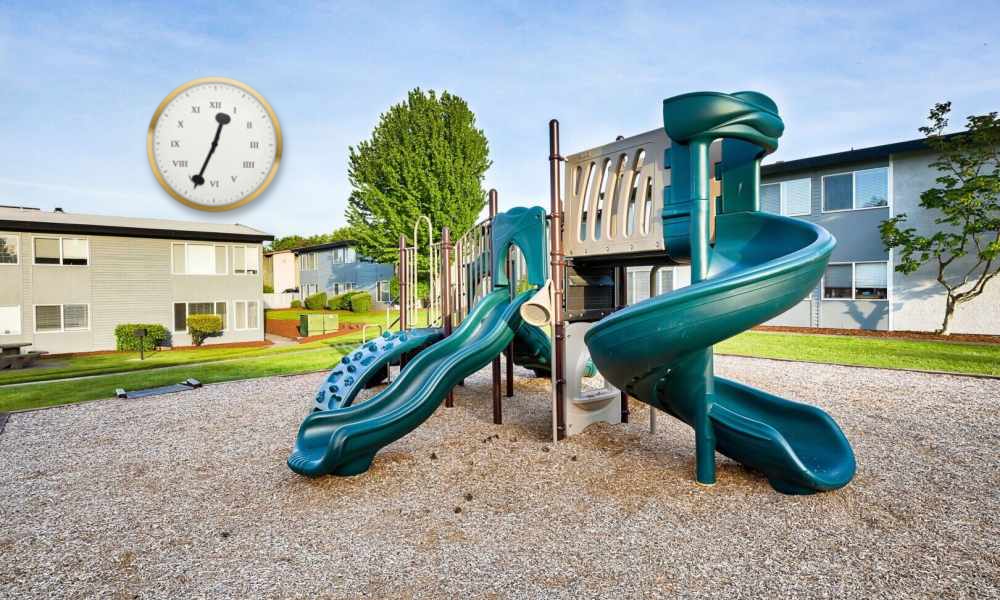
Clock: 12:34
